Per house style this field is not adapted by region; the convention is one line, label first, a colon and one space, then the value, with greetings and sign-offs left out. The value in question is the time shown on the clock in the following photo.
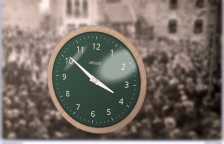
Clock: 3:51
